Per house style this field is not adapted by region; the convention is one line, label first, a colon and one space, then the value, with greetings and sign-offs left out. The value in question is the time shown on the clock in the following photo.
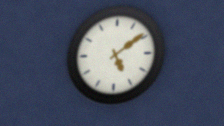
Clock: 5:09
